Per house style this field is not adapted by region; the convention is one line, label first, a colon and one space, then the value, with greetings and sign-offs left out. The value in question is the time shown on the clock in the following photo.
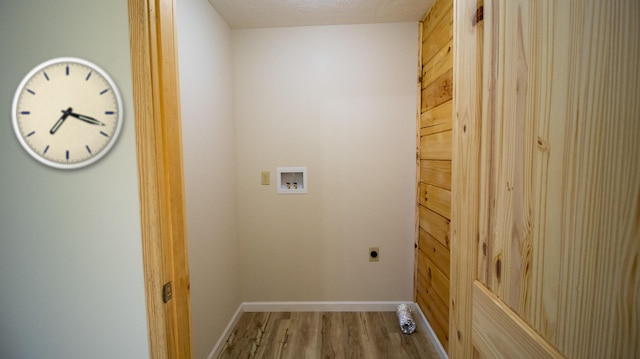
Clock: 7:18
